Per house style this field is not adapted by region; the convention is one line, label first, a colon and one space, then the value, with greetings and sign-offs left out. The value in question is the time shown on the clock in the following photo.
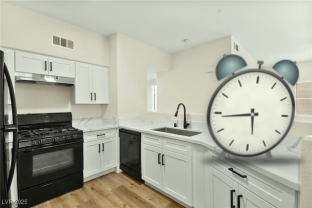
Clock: 5:44
